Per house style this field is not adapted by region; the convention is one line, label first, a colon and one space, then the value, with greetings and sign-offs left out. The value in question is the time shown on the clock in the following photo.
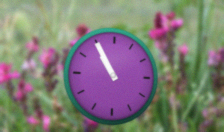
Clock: 10:55
